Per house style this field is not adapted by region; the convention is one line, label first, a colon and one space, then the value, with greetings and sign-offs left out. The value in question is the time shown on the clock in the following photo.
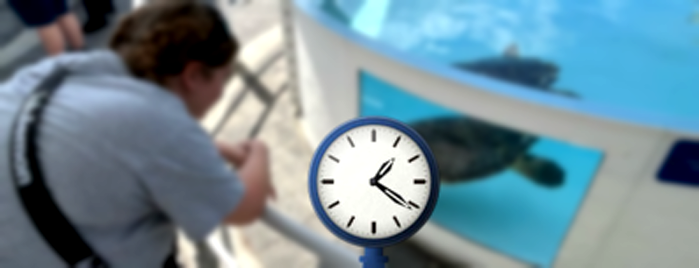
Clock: 1:21
